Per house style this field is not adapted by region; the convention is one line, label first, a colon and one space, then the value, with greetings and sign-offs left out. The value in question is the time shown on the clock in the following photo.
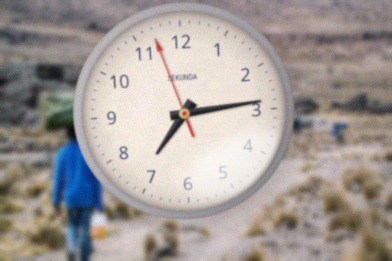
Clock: 7:13:57
